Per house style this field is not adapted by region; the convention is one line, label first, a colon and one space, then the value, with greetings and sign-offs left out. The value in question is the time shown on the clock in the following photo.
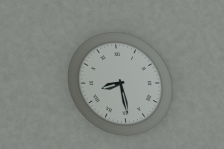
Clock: 8:29
